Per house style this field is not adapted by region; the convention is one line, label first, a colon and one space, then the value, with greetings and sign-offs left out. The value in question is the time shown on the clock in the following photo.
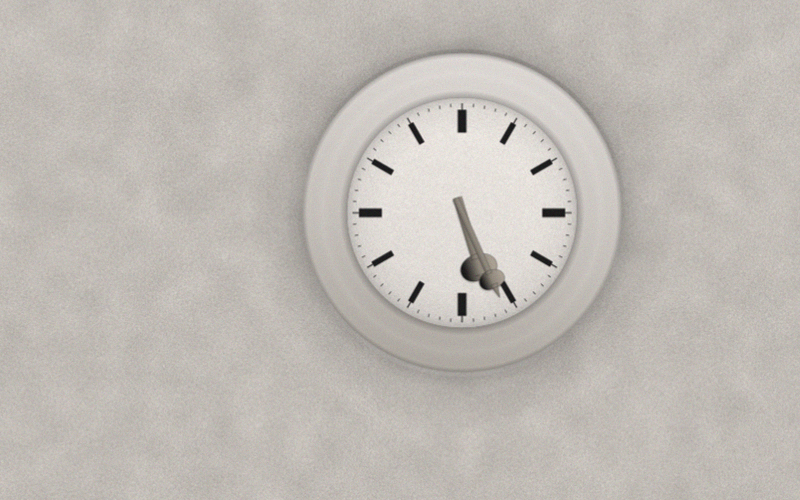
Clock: 5:26
